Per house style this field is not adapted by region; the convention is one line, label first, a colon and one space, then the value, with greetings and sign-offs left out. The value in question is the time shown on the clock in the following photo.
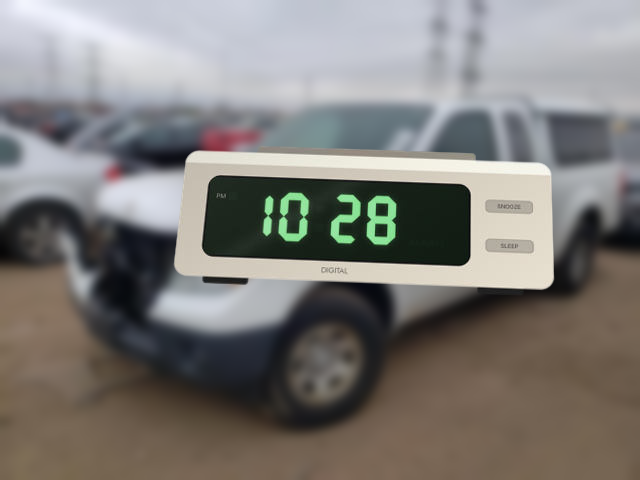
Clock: 10:28
